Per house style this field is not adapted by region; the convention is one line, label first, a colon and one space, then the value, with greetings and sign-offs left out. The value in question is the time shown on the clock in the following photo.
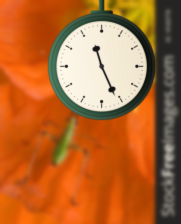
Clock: 11:26
